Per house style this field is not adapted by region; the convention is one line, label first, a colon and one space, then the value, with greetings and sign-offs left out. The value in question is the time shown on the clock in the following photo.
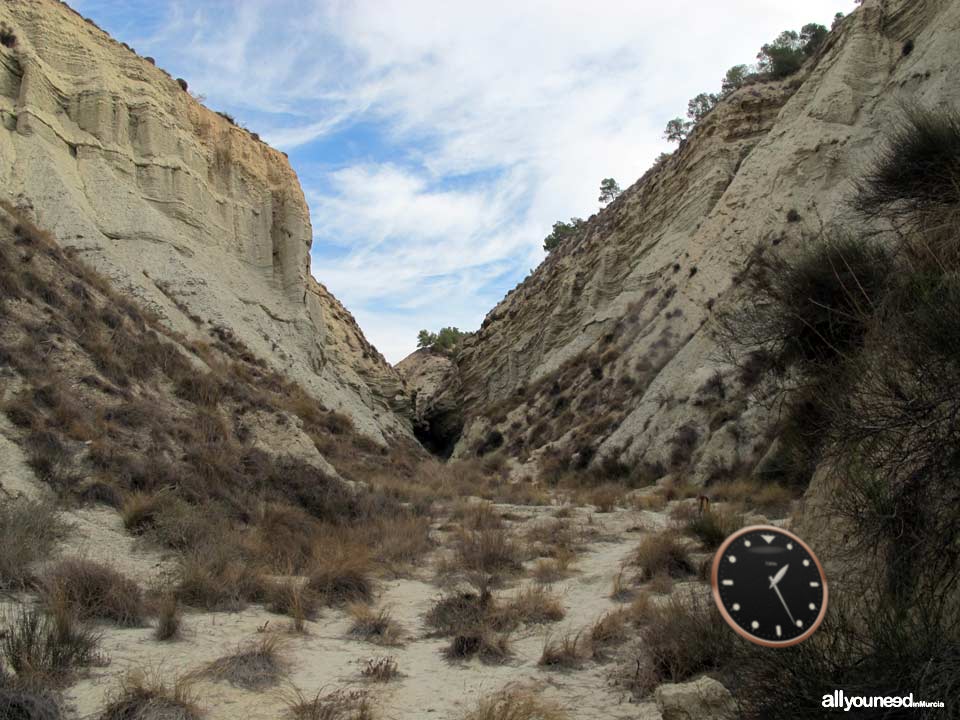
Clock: 1:26
